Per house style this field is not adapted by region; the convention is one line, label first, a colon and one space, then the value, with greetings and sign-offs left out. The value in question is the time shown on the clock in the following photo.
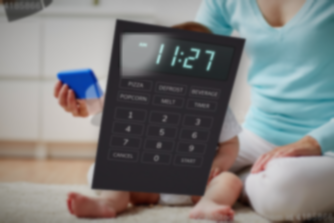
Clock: 11:27
